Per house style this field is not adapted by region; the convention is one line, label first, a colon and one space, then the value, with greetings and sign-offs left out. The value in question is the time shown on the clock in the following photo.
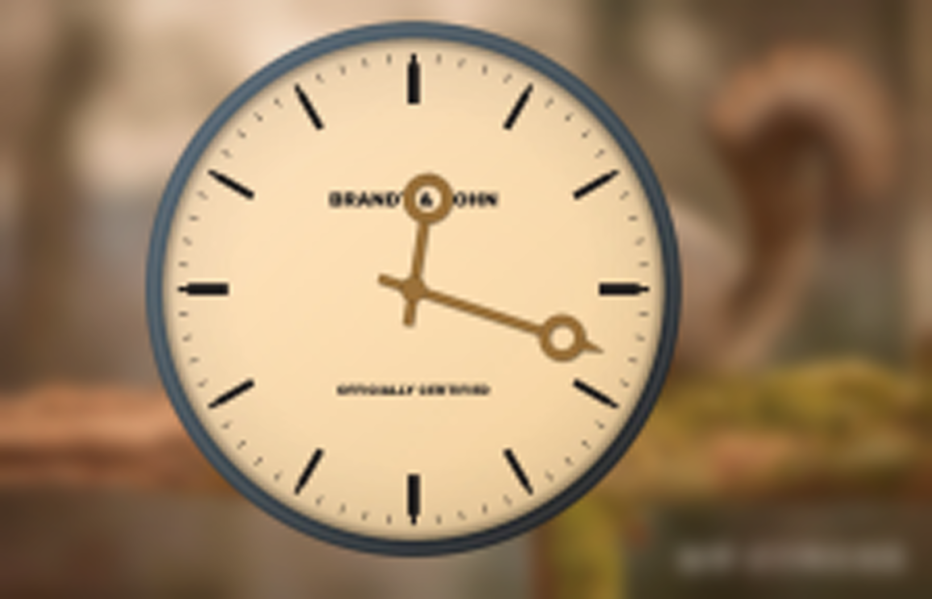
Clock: 12:18
